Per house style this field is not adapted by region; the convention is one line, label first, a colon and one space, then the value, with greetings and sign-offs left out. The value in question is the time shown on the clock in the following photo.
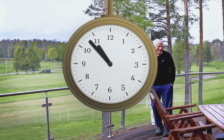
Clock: 10:53
